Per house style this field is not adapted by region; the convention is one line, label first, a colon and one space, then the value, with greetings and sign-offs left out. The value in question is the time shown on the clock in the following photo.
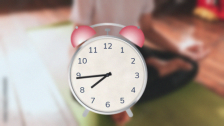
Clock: 7:44
